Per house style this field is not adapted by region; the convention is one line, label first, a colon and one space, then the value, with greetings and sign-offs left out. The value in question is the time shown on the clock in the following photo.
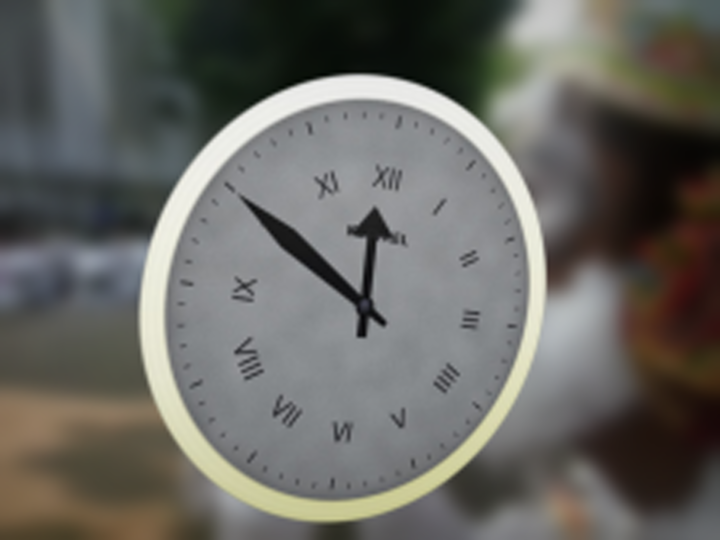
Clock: 11:50
